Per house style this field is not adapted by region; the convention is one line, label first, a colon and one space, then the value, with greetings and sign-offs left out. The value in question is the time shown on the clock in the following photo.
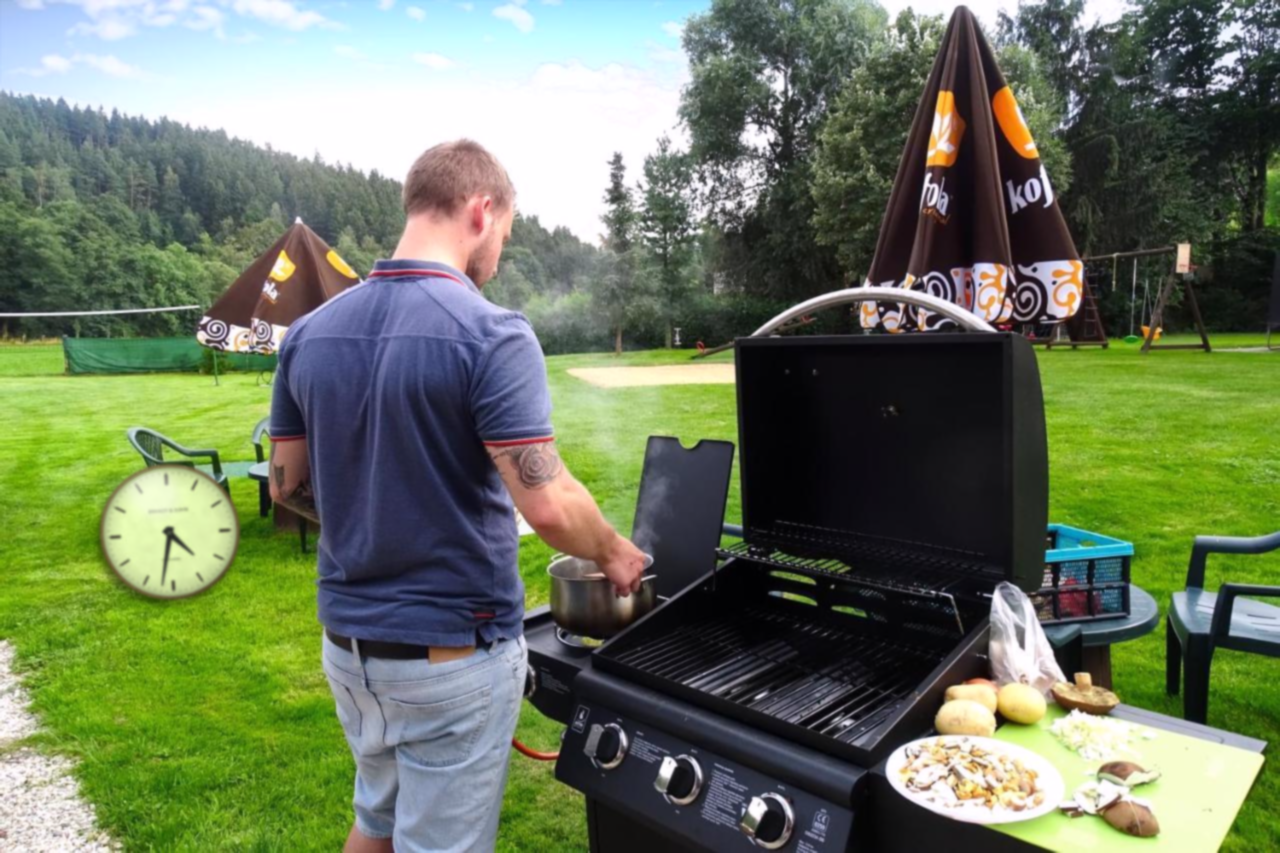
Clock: 4:32
